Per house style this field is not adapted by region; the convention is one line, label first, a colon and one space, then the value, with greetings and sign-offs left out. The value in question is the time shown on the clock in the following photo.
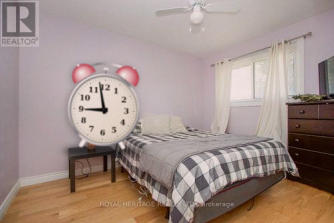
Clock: 8:58
